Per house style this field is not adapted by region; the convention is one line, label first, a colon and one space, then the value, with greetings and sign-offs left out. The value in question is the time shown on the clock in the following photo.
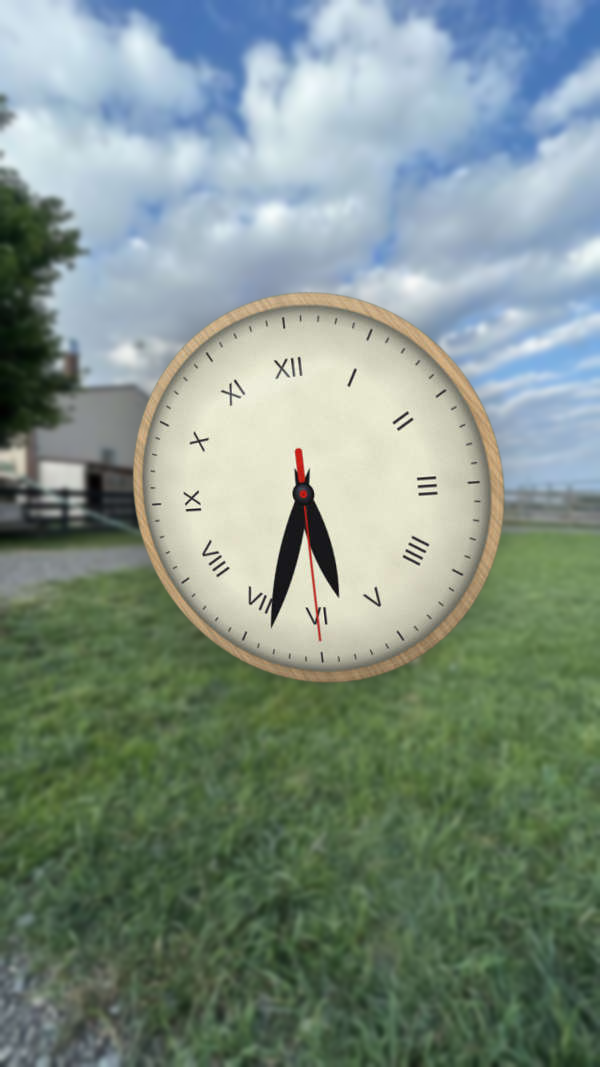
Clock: 5:33:30
